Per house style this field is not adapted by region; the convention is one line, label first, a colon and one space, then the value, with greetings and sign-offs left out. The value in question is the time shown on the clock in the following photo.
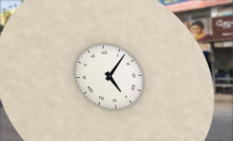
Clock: 5:07
